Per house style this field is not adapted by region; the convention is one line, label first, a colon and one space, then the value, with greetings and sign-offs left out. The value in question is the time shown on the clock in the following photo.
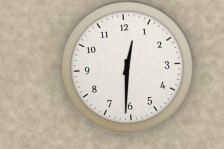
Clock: 12:31
